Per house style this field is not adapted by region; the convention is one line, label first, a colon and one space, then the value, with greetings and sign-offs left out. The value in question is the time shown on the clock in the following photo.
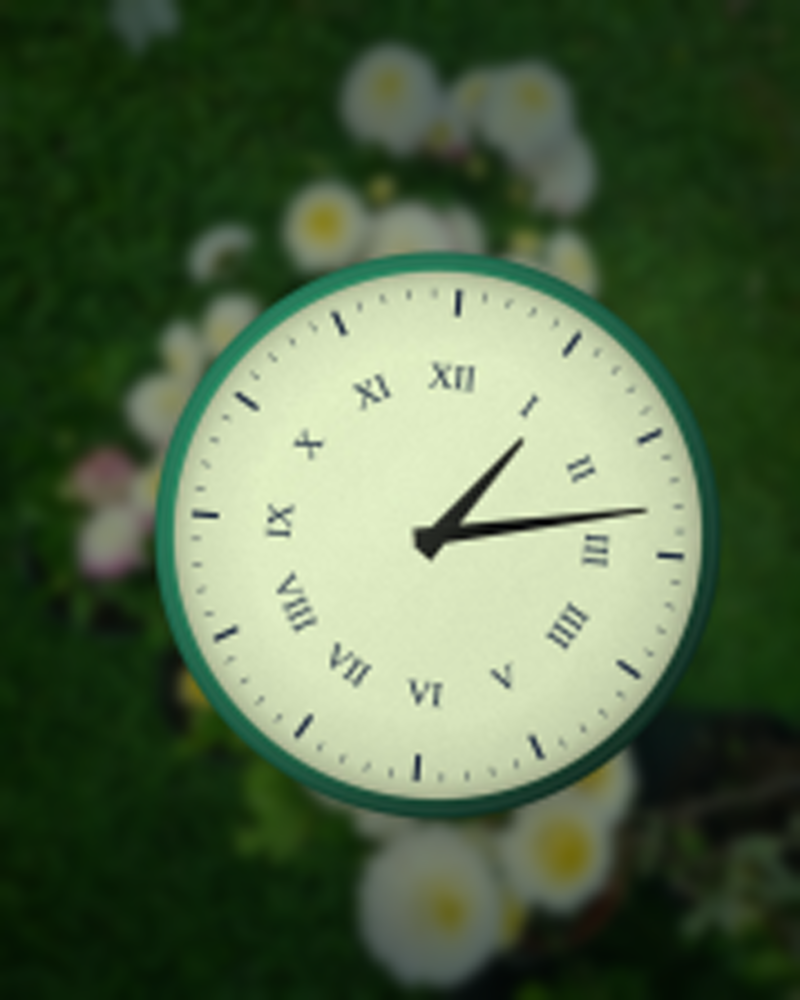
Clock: 1:13
